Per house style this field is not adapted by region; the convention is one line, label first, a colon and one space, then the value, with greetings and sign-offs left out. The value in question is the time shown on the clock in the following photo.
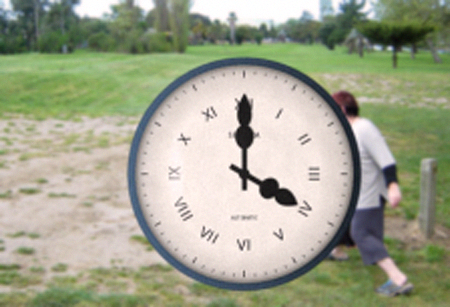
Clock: 4:00
